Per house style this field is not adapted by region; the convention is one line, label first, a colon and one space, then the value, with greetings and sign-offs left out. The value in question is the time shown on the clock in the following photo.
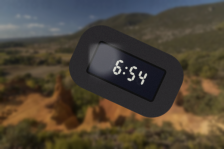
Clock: 6:54
